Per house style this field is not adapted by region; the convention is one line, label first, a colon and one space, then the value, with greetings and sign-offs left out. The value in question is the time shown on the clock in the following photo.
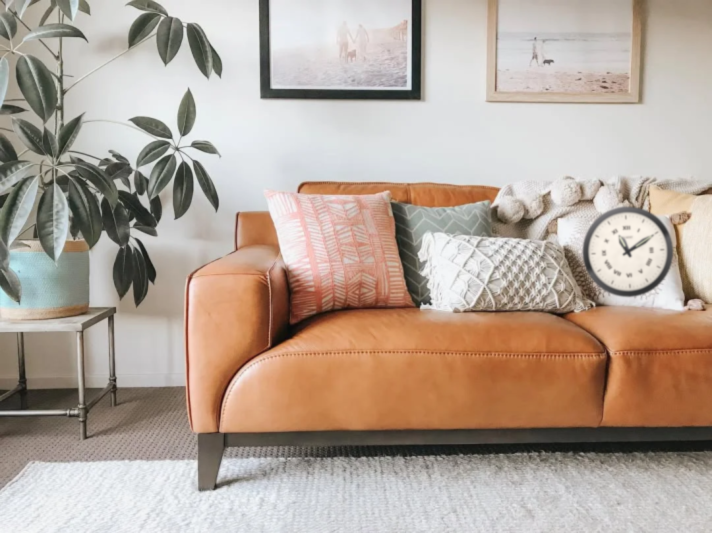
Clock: 11:10
